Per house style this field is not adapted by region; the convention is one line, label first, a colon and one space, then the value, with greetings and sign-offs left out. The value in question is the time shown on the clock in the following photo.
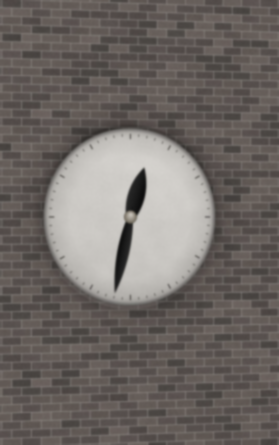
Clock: 12:32
